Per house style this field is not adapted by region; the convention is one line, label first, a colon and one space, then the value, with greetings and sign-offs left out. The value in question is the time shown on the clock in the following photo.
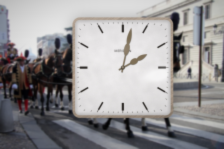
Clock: 2:02
